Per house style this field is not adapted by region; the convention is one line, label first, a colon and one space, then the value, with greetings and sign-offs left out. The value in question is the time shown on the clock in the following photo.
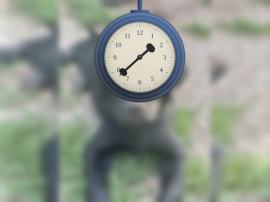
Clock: 1:38
